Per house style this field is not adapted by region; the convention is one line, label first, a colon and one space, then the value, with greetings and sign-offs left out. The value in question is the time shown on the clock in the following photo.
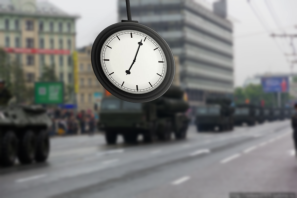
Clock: 7:04
